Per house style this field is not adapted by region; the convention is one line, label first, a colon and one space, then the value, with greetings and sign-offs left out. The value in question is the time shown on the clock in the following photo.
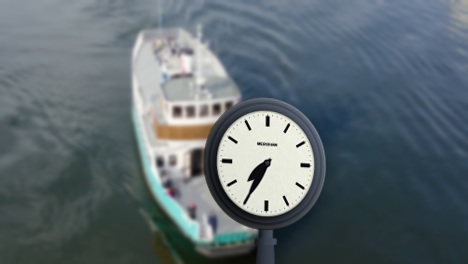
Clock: 7:35
